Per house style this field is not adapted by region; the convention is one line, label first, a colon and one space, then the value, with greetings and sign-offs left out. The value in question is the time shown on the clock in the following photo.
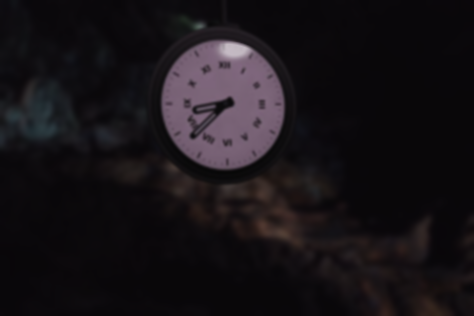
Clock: 8:38
